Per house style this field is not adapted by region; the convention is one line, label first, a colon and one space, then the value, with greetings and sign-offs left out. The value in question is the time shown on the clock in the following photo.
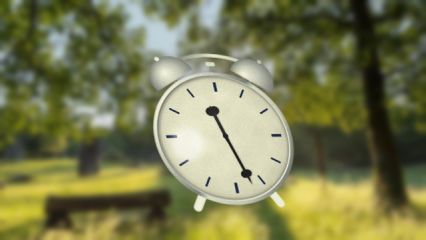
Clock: 11:27
